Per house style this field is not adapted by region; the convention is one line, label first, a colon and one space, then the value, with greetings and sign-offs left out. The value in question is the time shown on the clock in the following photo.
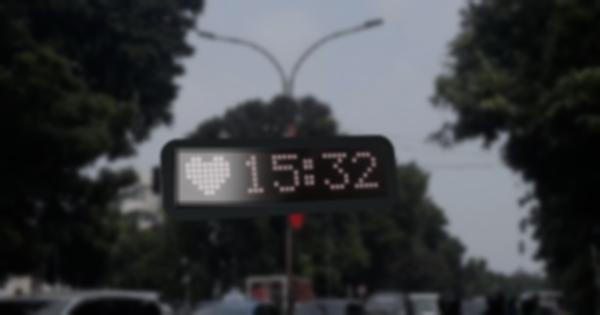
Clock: 15:32
